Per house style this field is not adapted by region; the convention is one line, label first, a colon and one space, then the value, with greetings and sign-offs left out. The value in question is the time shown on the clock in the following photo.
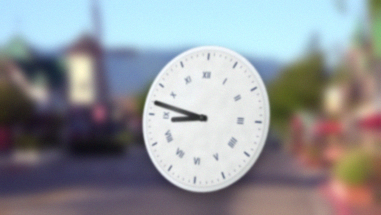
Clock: 8:47
